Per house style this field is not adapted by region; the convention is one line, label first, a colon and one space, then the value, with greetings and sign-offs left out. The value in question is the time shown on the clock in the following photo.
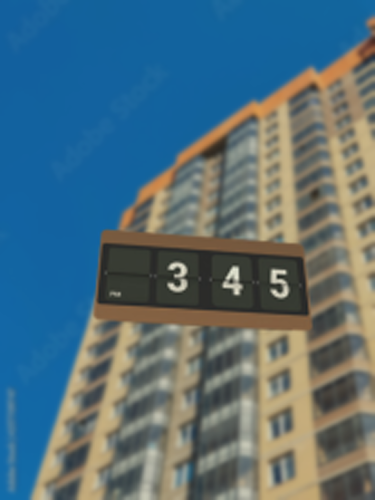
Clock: 3:45
